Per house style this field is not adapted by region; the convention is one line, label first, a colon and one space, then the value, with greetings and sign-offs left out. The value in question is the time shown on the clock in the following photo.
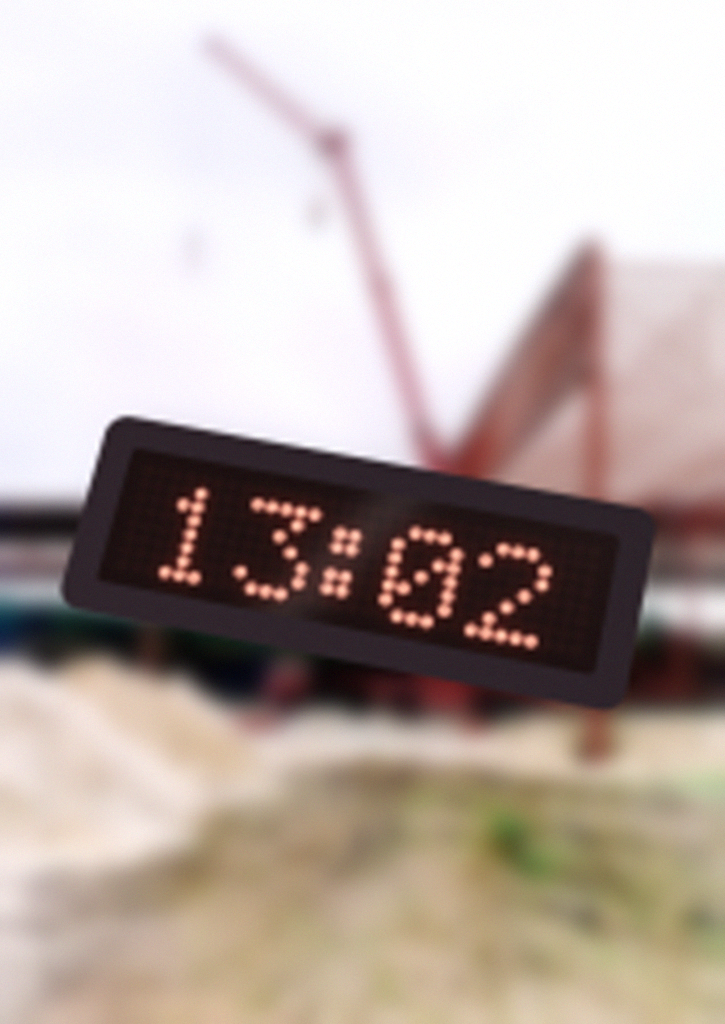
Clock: 13:02
